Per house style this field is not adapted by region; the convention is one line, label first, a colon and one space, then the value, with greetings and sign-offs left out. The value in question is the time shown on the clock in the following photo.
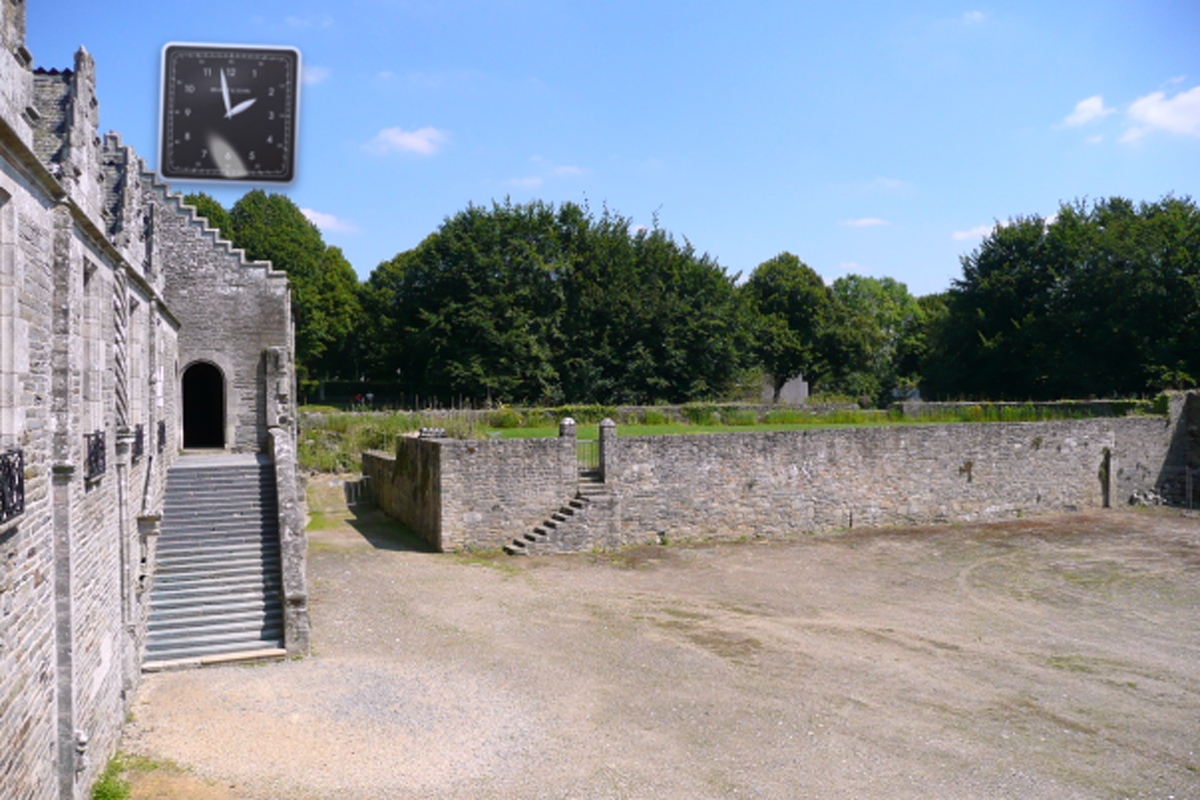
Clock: 1:58
